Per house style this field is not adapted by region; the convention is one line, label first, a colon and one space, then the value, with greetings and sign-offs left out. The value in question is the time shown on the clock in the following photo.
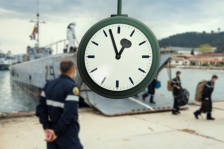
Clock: 12:57
